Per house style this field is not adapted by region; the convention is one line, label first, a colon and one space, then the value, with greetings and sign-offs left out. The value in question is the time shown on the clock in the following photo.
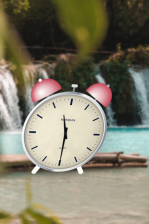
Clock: 11:30
